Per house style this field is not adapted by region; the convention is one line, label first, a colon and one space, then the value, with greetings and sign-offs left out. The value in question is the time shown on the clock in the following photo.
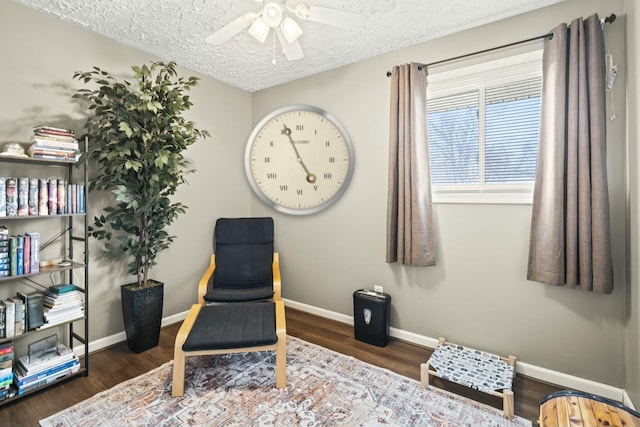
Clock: 4:56
